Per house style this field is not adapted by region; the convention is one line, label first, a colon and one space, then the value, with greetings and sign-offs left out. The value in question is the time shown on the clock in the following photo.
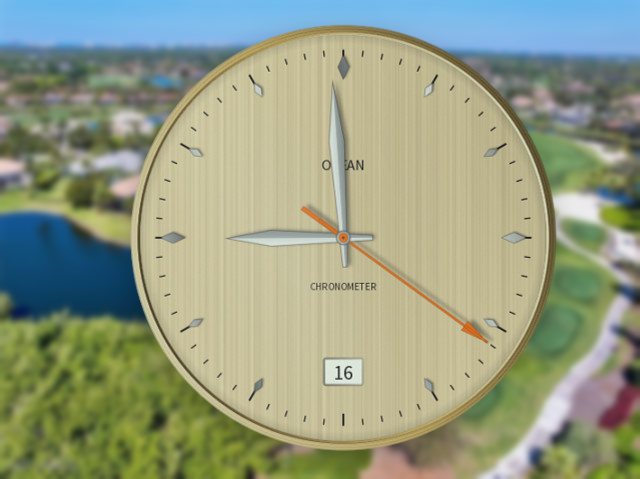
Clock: 8:59:21
